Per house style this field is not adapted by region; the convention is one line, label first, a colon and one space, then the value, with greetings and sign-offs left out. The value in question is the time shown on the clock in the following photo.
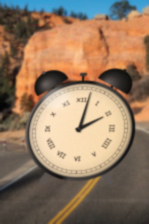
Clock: 2:02
